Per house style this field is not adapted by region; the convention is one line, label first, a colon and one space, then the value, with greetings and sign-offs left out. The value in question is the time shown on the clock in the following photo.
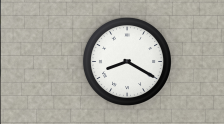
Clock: 8:20
